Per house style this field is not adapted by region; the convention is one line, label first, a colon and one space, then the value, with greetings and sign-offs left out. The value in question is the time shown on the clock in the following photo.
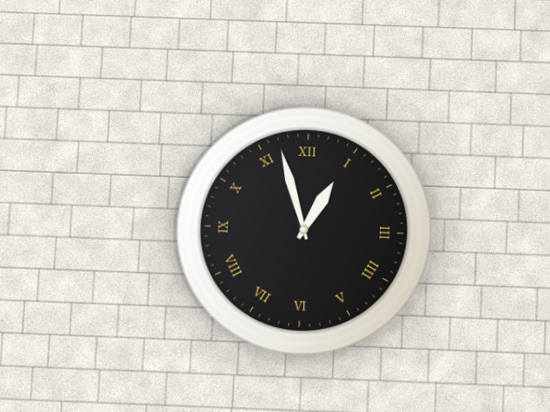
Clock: 12:57
